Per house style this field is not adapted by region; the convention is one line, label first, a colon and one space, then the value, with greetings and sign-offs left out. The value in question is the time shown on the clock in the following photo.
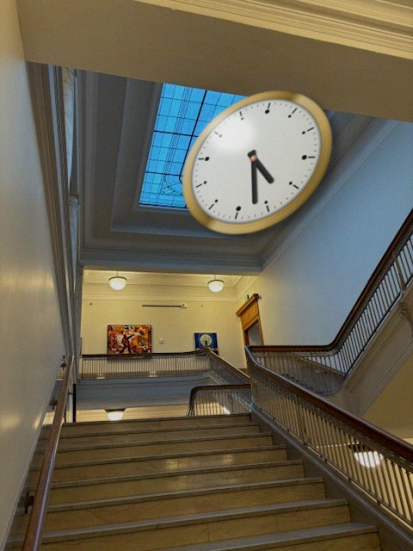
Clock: 4:27
